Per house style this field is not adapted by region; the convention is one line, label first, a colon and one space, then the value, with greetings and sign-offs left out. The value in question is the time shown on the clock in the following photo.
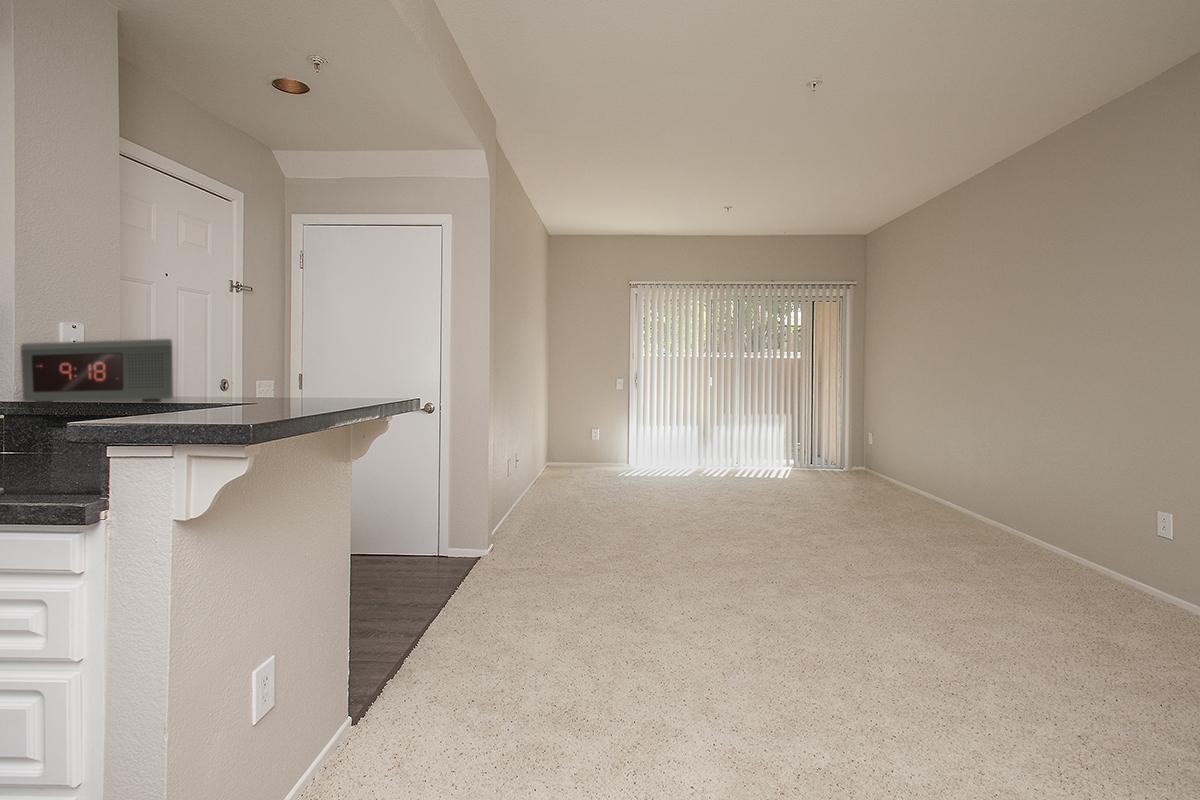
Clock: 9:18
